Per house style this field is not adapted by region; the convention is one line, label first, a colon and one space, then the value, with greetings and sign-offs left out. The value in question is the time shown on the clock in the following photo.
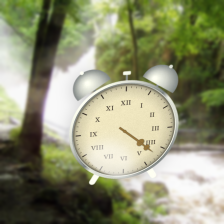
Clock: 4:22
